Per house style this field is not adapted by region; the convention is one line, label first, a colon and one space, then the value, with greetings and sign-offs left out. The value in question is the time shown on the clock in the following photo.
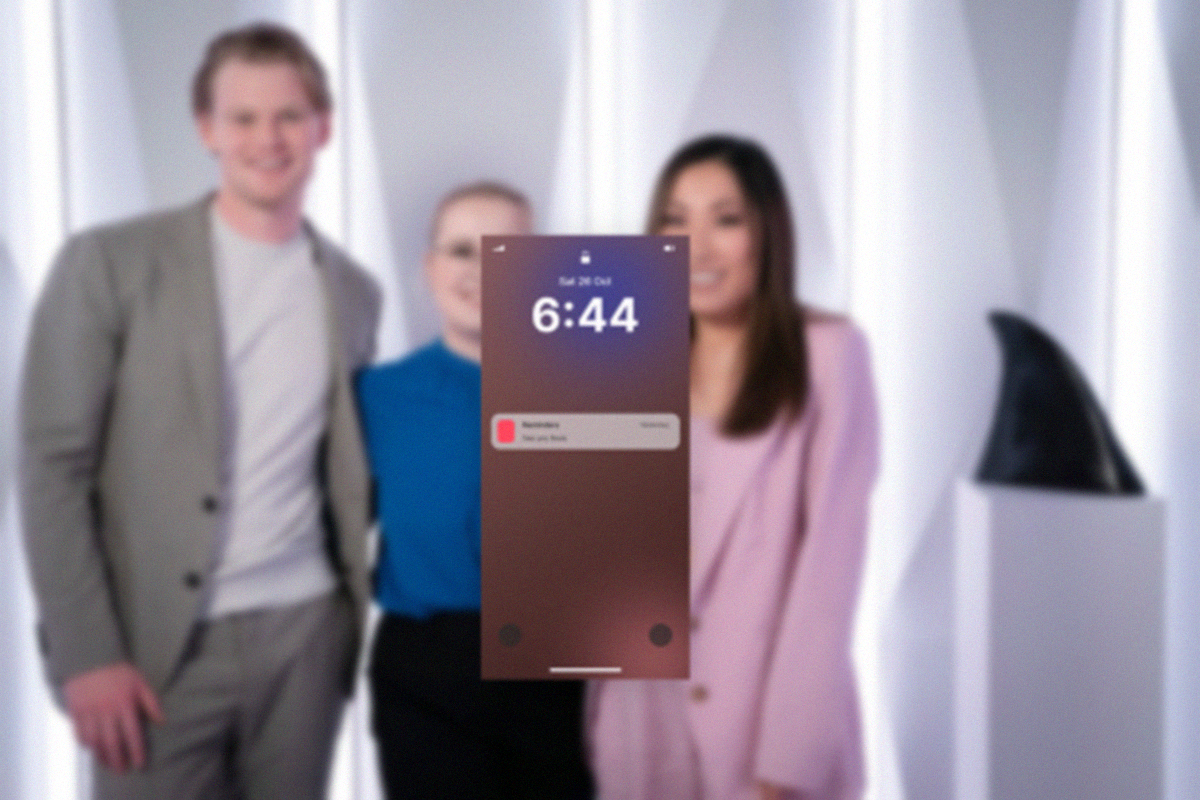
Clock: 6:44
